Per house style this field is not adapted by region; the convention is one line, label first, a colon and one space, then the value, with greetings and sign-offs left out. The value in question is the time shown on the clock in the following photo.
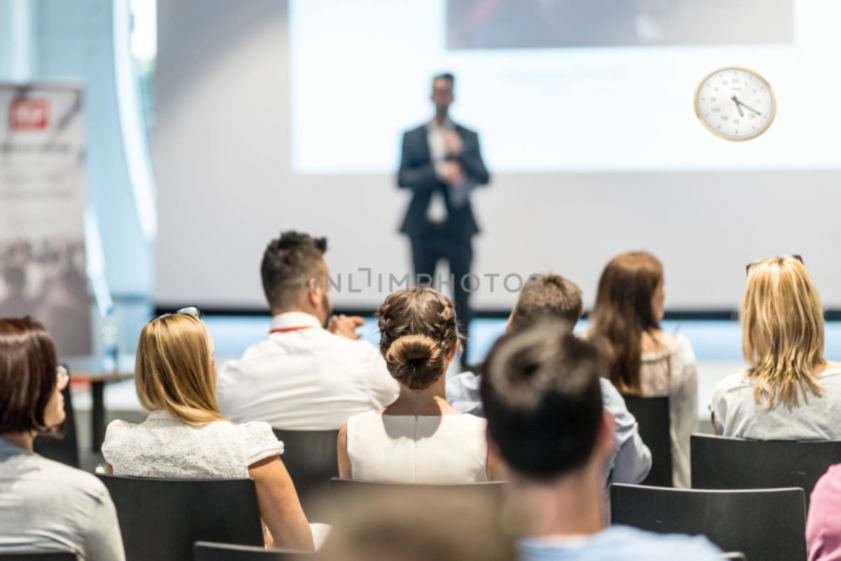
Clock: 5:20
